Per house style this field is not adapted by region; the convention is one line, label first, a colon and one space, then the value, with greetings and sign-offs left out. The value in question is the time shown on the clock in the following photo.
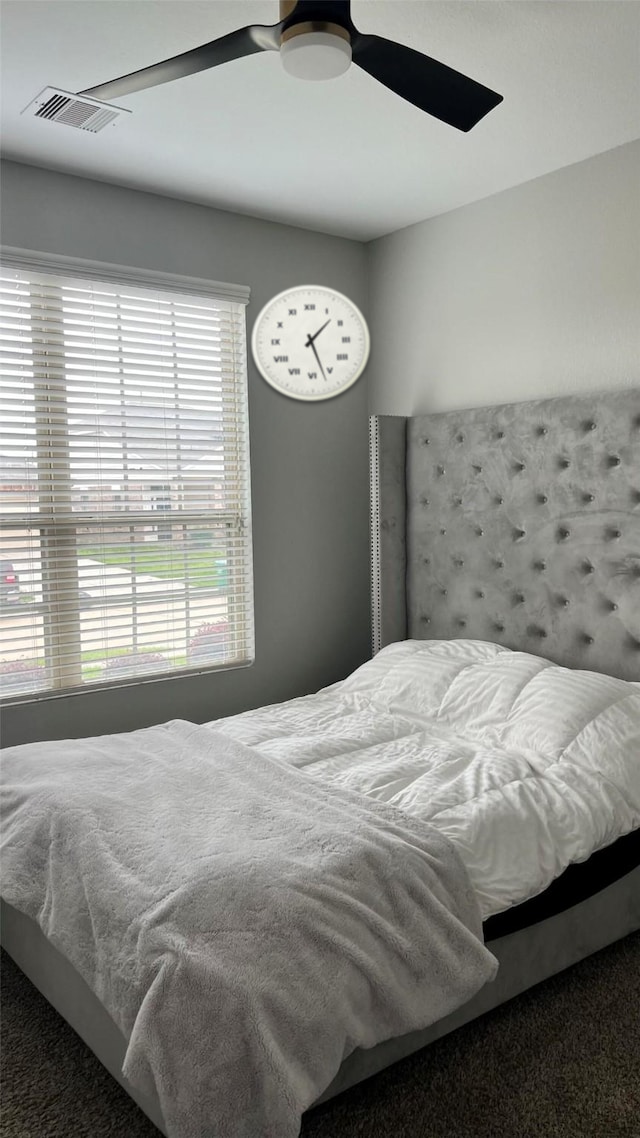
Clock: 1:27
